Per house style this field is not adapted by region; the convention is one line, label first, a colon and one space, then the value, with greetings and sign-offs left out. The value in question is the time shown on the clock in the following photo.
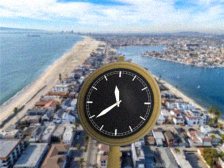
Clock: 11:39
